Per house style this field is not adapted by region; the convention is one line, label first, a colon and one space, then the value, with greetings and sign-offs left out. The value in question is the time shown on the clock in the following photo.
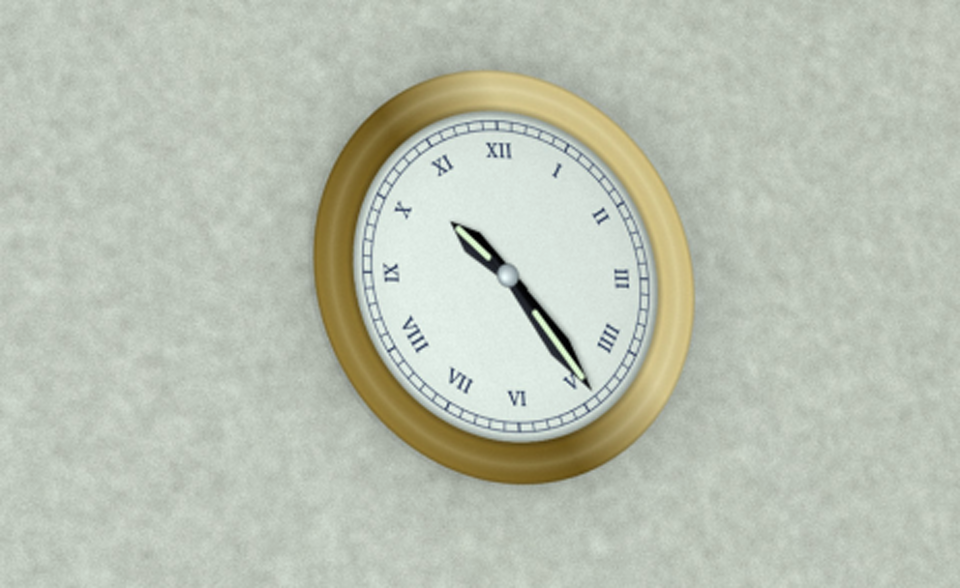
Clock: 10:24
